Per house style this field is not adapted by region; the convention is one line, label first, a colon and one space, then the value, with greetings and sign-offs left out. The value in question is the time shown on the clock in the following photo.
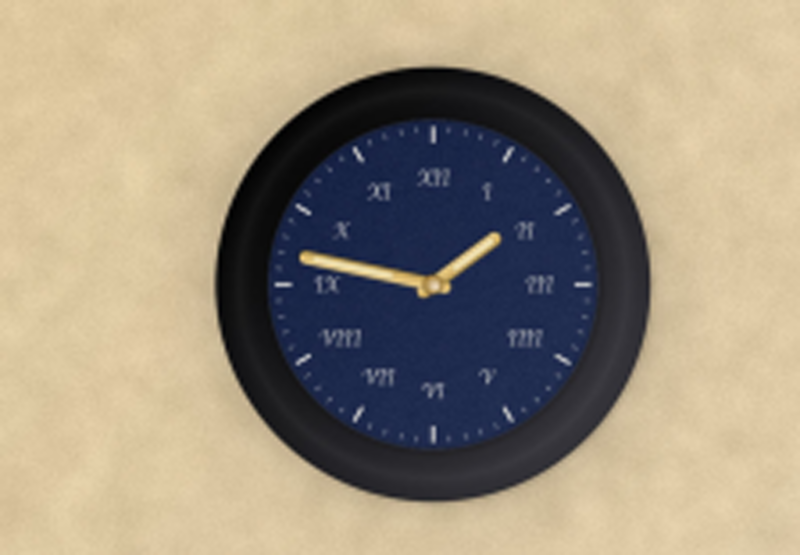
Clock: 1:47
